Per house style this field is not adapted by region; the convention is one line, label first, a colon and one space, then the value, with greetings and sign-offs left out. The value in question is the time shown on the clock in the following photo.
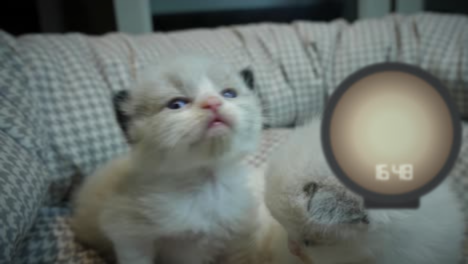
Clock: 16:48
